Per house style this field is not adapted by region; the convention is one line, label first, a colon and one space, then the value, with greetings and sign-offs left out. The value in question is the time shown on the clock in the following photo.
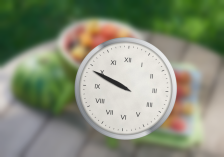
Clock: 9:49
